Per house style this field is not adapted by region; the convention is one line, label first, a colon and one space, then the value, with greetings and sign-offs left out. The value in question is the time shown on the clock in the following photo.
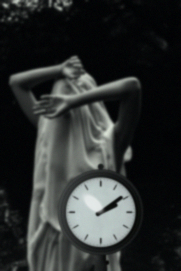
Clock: 2:09
